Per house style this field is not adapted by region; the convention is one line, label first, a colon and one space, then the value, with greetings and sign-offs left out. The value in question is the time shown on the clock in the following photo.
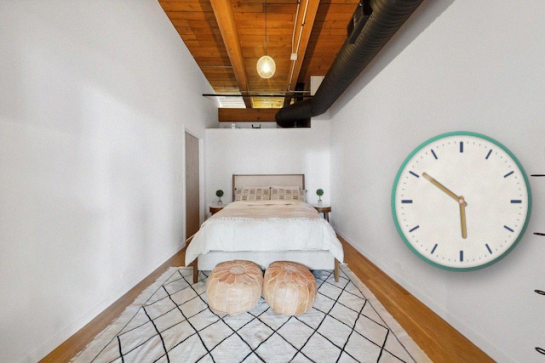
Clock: 5:51
